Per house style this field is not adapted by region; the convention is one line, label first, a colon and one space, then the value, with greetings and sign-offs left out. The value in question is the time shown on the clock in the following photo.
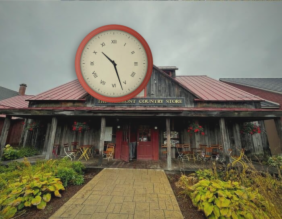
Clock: 10:27
